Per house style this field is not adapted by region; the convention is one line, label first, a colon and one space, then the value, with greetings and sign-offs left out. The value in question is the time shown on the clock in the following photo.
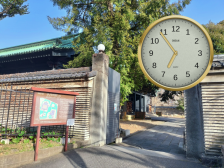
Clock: 6:54
